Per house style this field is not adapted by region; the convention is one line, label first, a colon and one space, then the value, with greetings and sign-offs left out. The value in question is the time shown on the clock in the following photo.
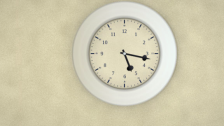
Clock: 5:17
